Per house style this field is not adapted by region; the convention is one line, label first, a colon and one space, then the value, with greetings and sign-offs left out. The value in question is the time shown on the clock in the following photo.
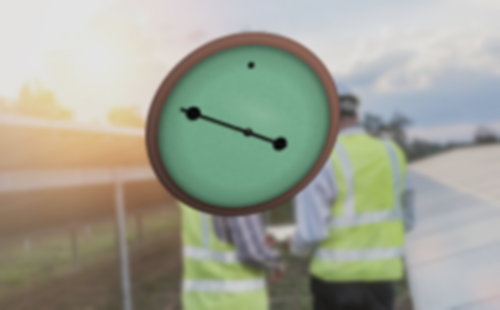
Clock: 3:49
